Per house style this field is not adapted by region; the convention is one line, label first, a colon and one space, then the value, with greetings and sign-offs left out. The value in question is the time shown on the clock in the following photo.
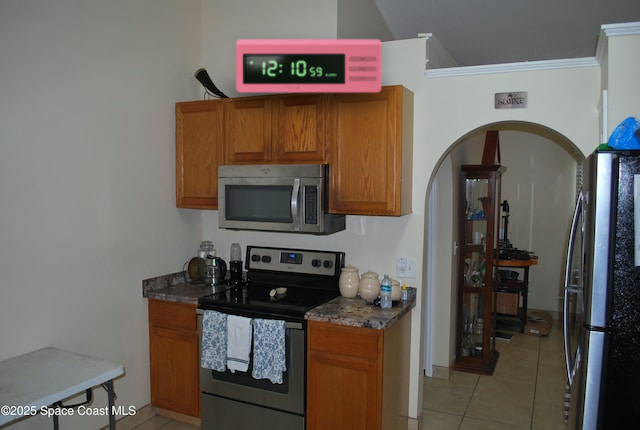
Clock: 12:10
